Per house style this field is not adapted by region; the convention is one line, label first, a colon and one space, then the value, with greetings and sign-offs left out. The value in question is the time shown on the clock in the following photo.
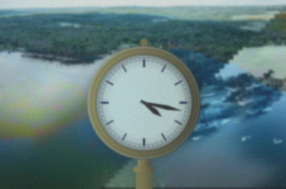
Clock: 4:17
